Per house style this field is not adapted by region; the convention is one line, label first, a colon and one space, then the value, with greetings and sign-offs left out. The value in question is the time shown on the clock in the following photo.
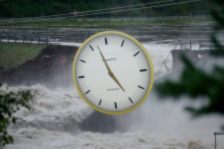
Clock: 4:57
